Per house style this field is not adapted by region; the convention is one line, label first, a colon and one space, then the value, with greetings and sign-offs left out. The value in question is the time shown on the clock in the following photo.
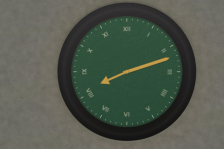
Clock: 8:12
